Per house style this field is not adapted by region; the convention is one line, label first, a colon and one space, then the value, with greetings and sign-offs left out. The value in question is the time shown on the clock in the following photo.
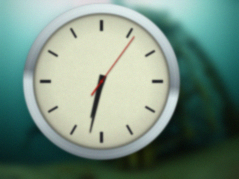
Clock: 6:32:06
